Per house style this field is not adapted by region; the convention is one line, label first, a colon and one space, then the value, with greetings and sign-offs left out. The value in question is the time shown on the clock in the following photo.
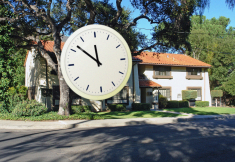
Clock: 11:52
